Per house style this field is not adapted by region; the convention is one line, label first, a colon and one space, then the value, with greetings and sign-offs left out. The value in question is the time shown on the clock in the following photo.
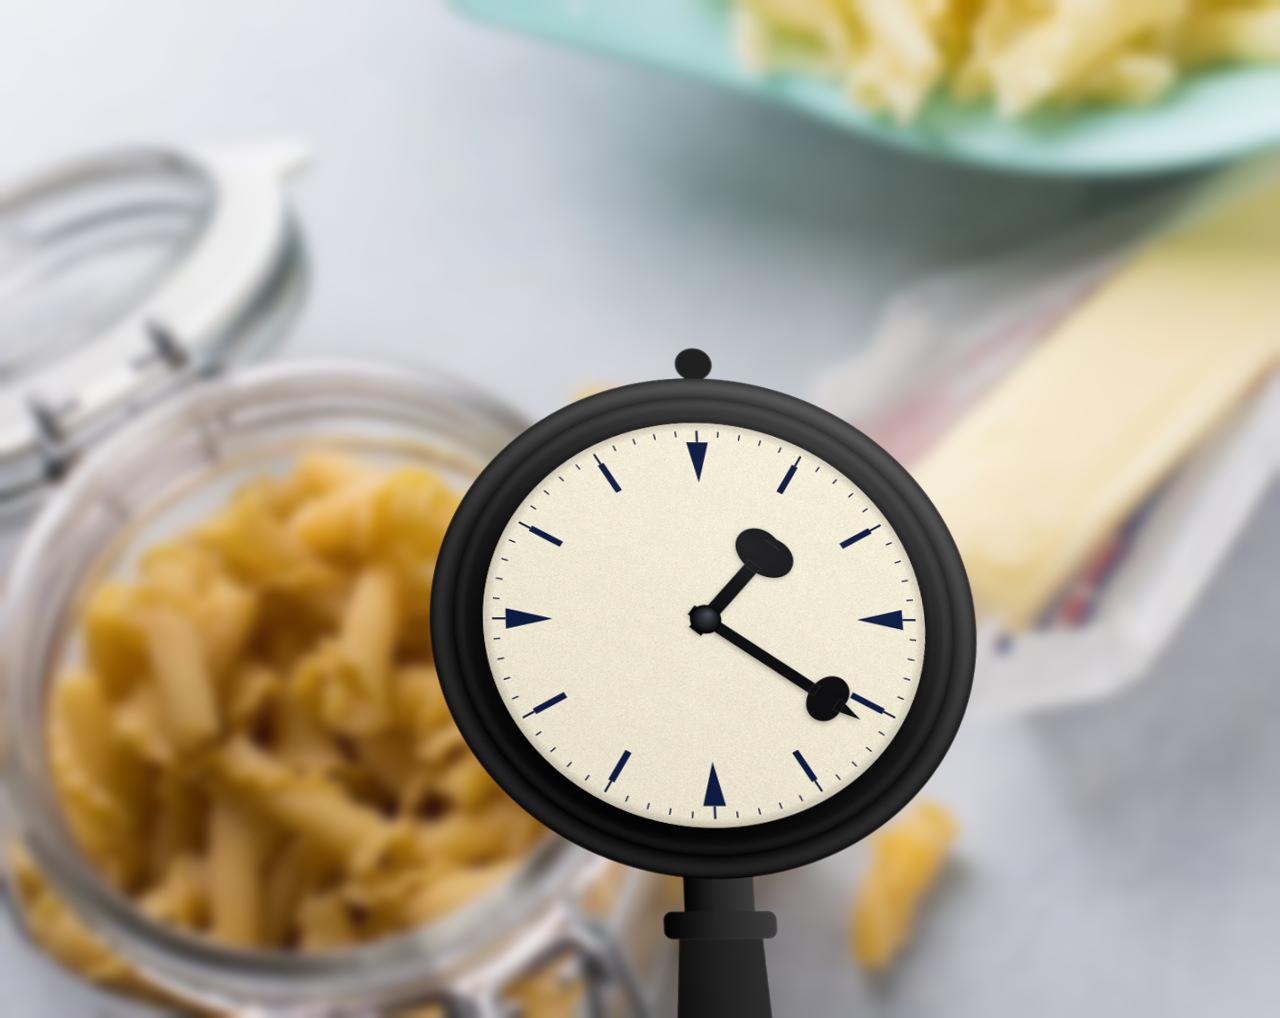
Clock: 1:21
